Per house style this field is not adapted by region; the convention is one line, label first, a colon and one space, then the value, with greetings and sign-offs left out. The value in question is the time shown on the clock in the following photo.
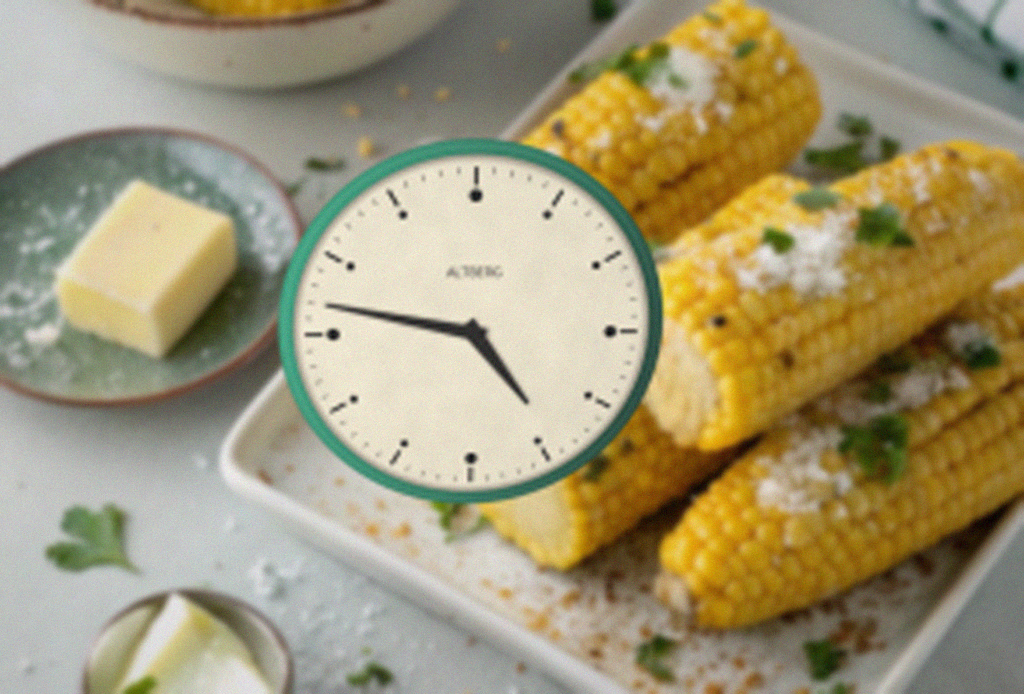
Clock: 4:47
